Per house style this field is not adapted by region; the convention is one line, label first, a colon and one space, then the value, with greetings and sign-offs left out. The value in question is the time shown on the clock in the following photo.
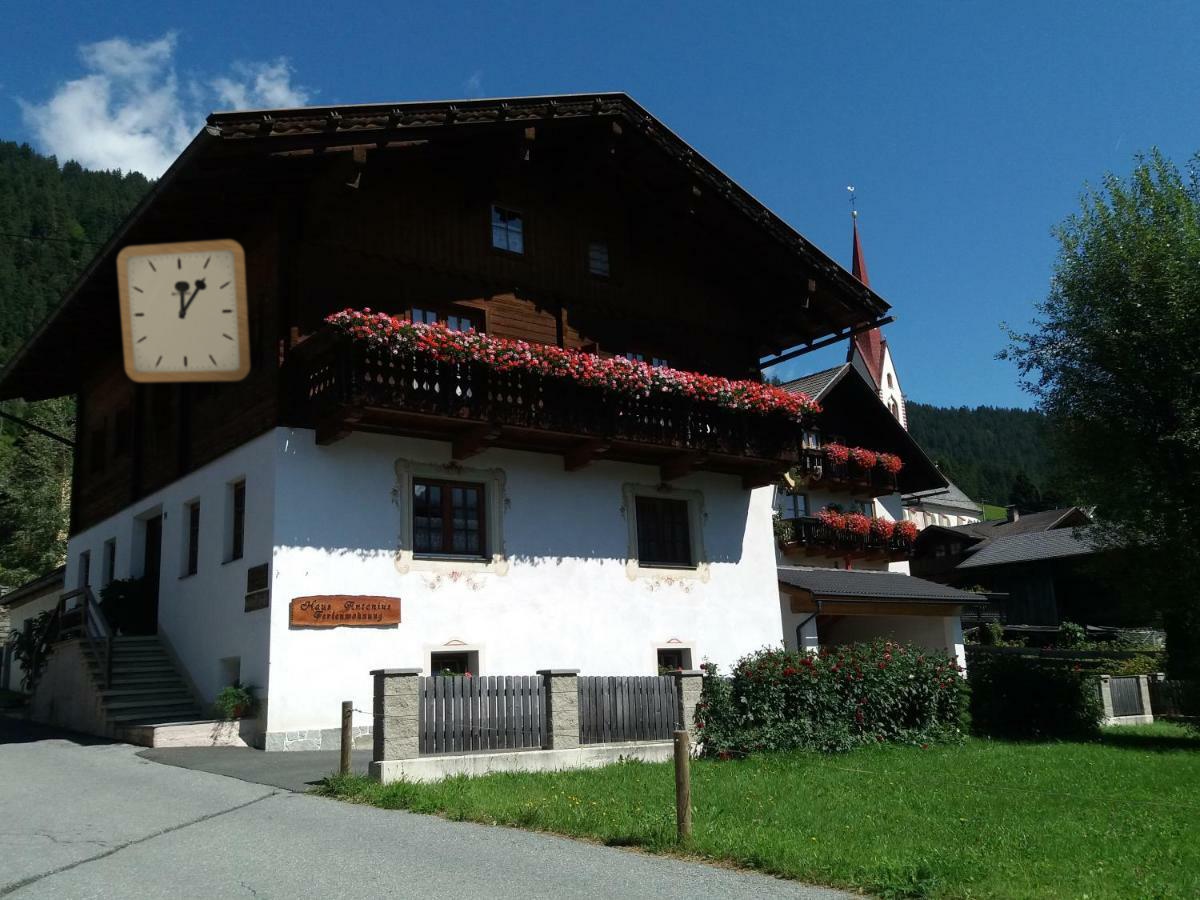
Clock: 12:06
